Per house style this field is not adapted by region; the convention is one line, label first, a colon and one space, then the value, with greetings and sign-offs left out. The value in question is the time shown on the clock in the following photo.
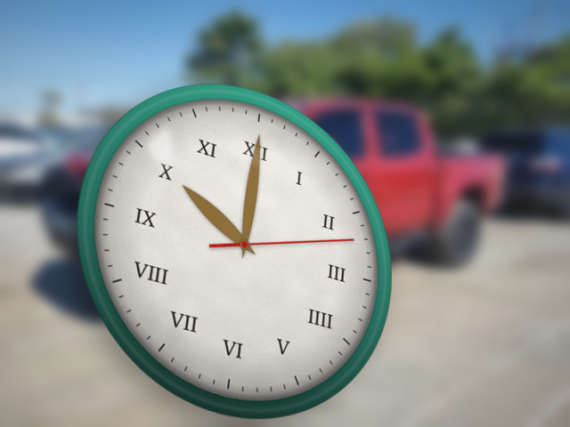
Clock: 10:00:12
